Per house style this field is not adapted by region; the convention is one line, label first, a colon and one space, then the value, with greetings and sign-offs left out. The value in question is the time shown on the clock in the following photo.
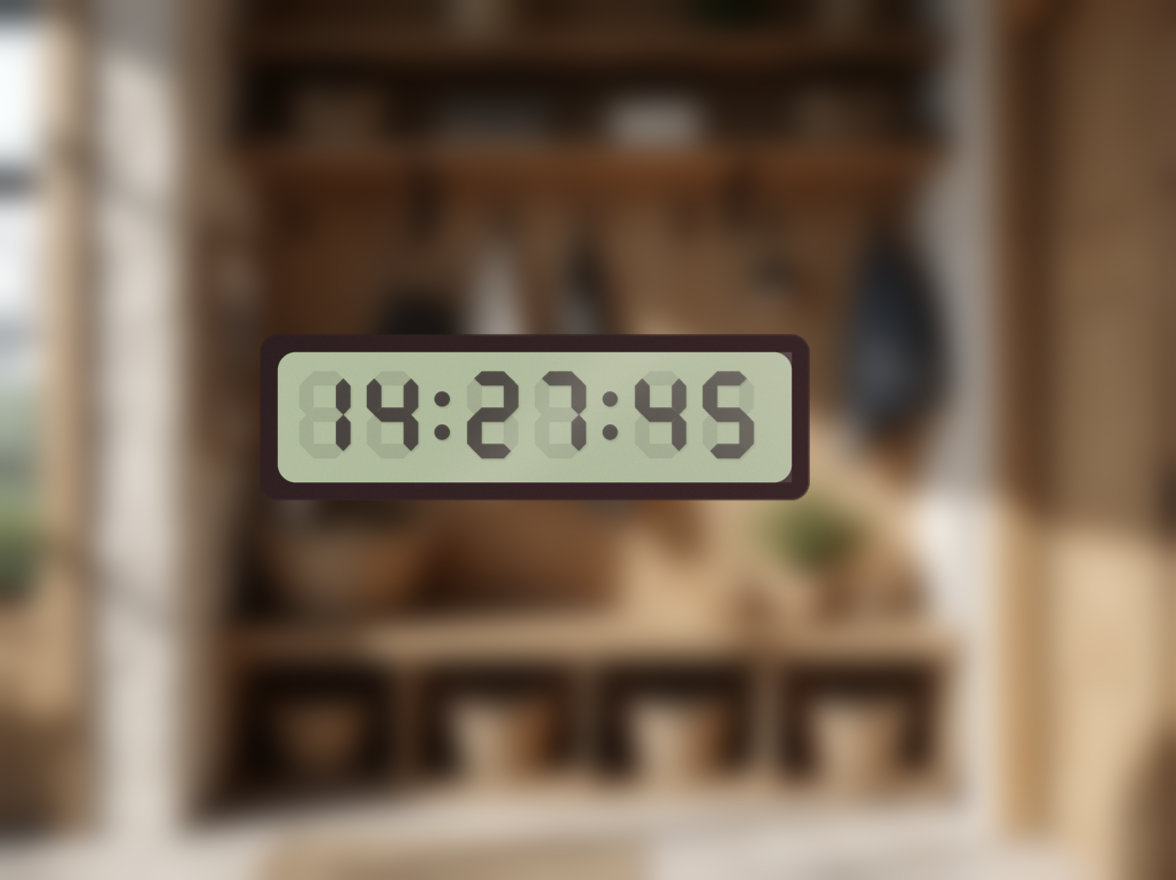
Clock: 14:27:45
